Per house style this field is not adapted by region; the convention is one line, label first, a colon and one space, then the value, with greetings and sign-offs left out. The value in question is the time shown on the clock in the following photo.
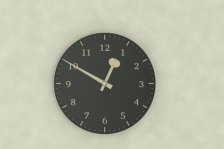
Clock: 12:50
